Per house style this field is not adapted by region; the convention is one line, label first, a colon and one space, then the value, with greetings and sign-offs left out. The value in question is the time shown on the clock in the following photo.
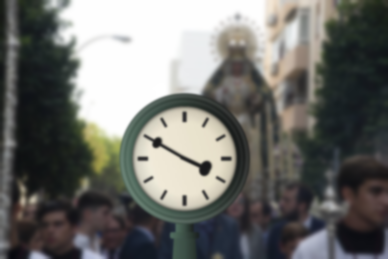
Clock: 3:50
